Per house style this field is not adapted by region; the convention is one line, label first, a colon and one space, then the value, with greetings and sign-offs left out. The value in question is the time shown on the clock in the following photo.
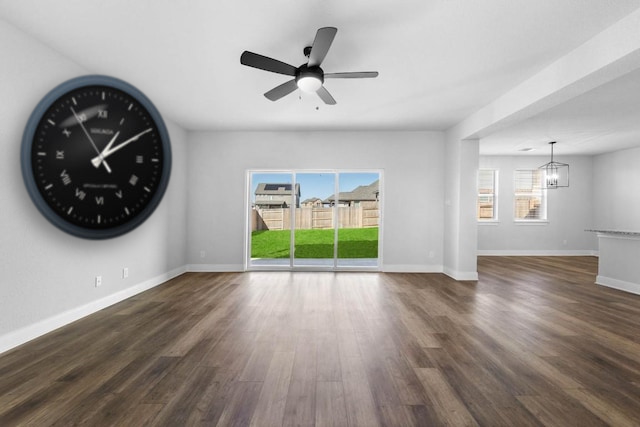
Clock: 1:09:54
